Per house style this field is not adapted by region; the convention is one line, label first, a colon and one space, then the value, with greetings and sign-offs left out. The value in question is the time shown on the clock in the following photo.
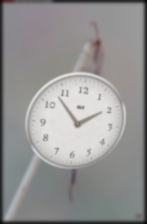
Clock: 1:53
